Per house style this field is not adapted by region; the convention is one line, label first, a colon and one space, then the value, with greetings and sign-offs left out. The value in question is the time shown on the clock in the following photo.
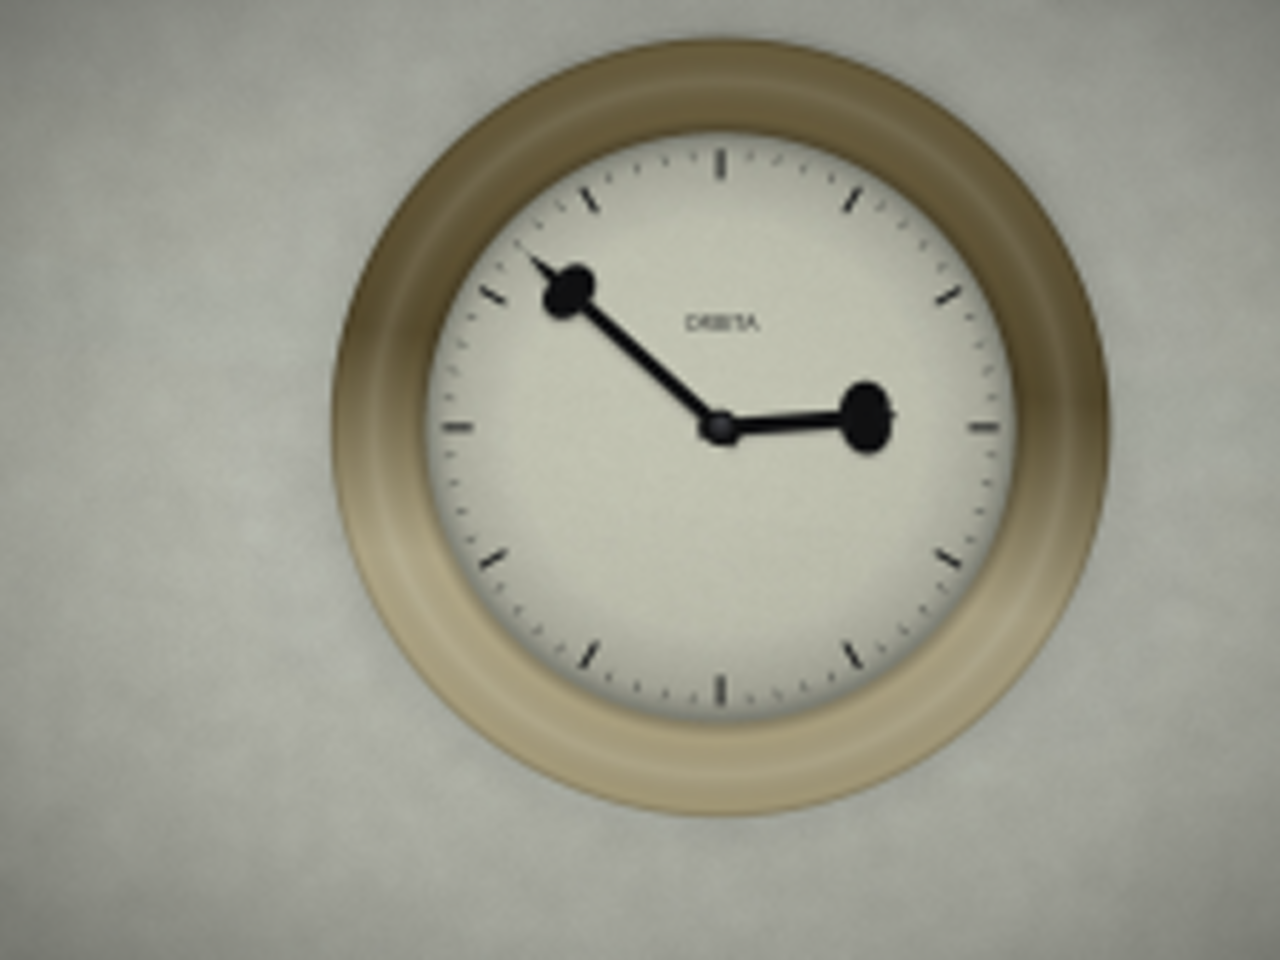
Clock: 2:52
